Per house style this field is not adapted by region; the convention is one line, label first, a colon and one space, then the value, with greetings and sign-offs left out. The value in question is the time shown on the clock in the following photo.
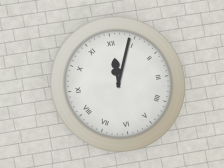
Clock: 12:04
